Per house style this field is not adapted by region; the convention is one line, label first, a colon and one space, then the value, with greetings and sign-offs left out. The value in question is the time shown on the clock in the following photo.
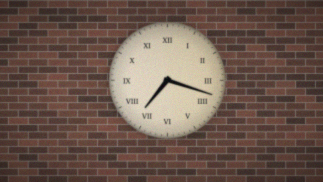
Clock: 7:18
